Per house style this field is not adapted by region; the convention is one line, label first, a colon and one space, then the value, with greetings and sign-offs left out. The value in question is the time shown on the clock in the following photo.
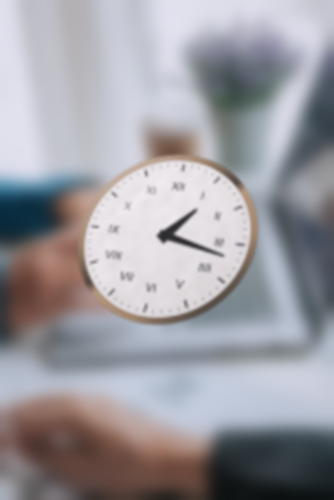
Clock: 1:17
